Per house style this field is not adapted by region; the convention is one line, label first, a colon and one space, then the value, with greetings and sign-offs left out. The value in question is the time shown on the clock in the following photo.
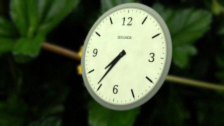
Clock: 7:36
